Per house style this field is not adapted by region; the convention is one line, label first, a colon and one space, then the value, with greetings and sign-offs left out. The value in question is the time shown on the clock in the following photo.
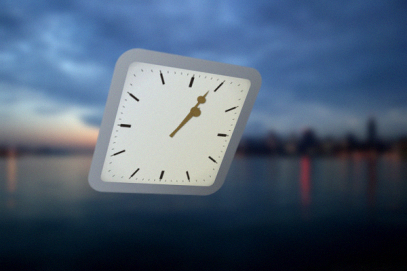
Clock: 1:04
